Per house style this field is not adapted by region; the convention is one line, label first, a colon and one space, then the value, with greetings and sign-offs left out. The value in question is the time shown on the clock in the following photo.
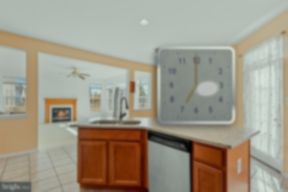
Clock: 7:00
